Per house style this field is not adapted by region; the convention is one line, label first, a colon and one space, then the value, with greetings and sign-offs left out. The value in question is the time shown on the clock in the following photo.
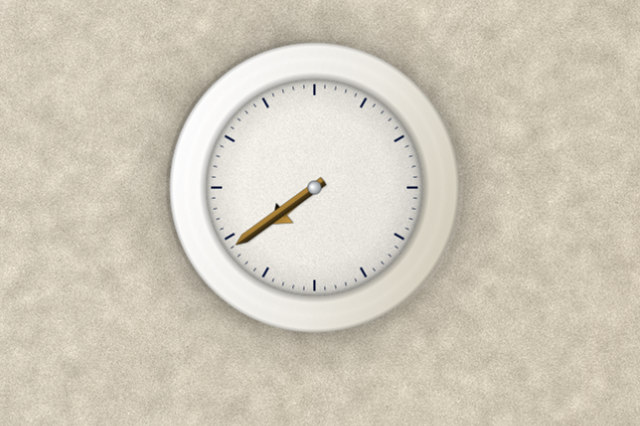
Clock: 7:39
